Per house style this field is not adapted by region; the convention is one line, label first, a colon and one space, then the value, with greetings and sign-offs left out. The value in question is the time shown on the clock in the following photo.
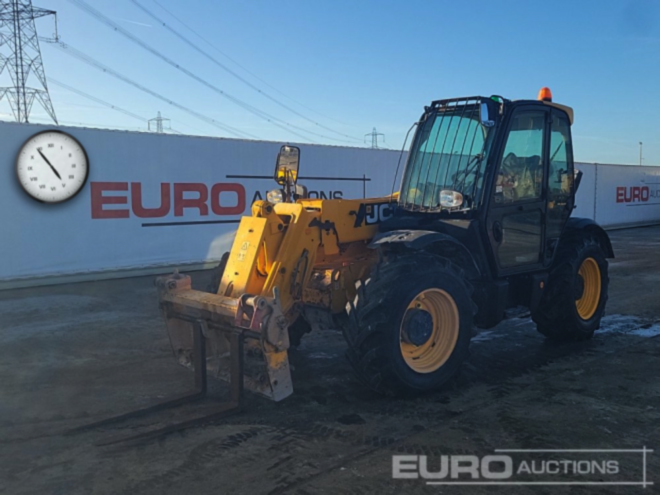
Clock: 4:54
